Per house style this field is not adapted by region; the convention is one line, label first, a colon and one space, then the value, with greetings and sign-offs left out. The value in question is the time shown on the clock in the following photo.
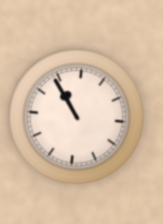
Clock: 10:54
